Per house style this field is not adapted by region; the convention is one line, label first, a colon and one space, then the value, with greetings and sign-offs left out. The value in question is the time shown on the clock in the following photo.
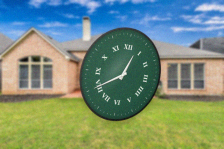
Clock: 12:40
